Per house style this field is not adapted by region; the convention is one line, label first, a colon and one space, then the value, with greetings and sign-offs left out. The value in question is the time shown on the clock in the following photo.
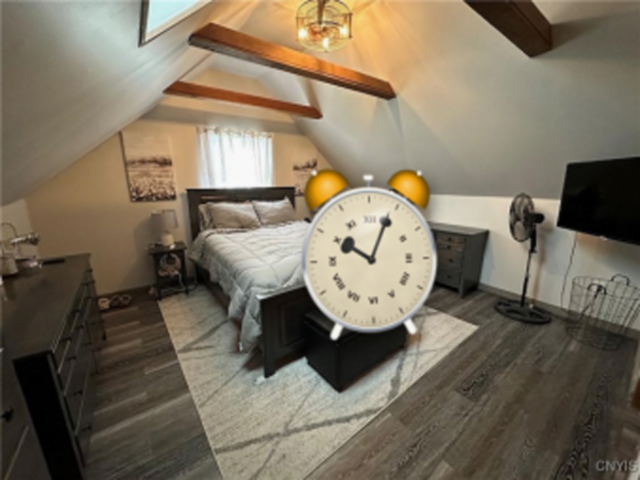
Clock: 10:04
